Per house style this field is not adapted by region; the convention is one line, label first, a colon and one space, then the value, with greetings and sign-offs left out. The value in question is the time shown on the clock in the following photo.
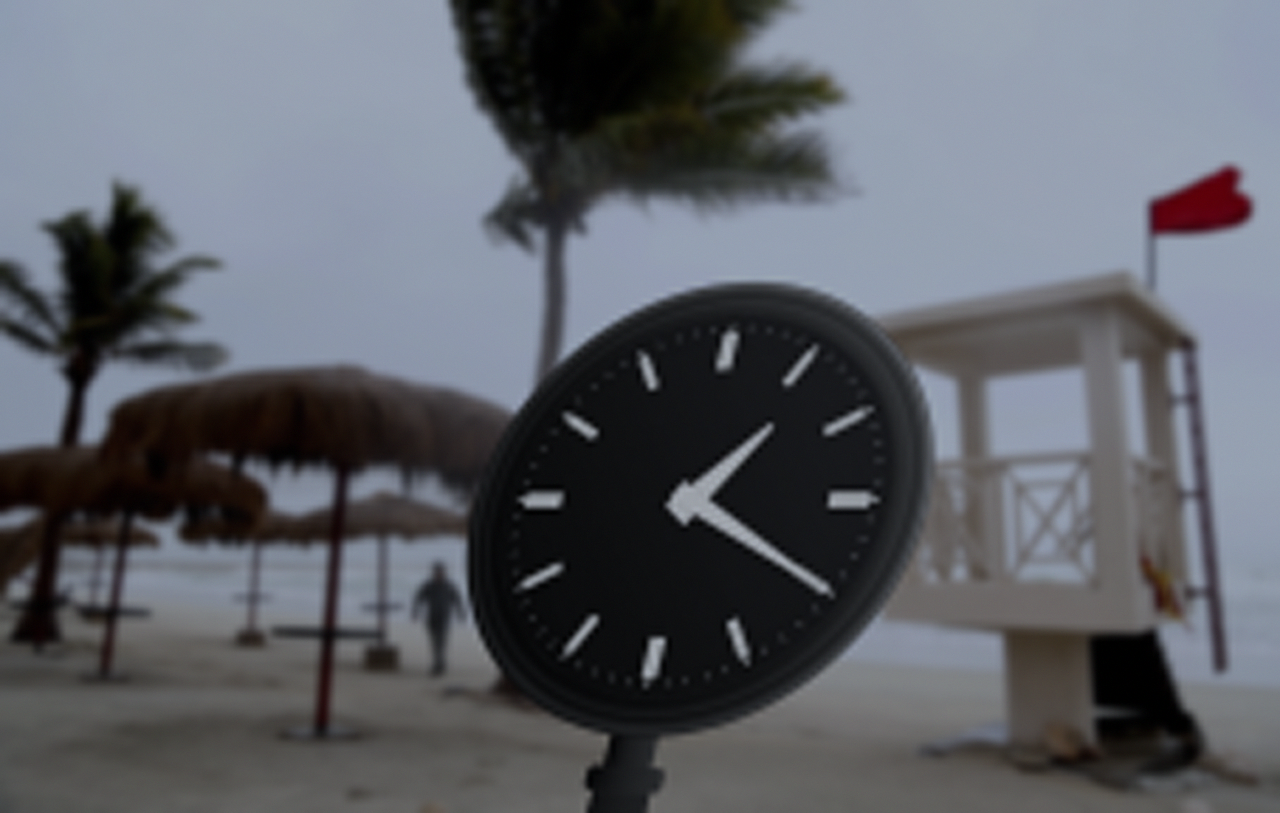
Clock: 1:20
